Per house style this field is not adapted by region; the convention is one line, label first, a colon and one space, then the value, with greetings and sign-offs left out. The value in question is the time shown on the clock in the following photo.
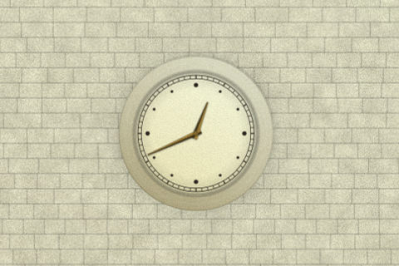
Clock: 12:41
